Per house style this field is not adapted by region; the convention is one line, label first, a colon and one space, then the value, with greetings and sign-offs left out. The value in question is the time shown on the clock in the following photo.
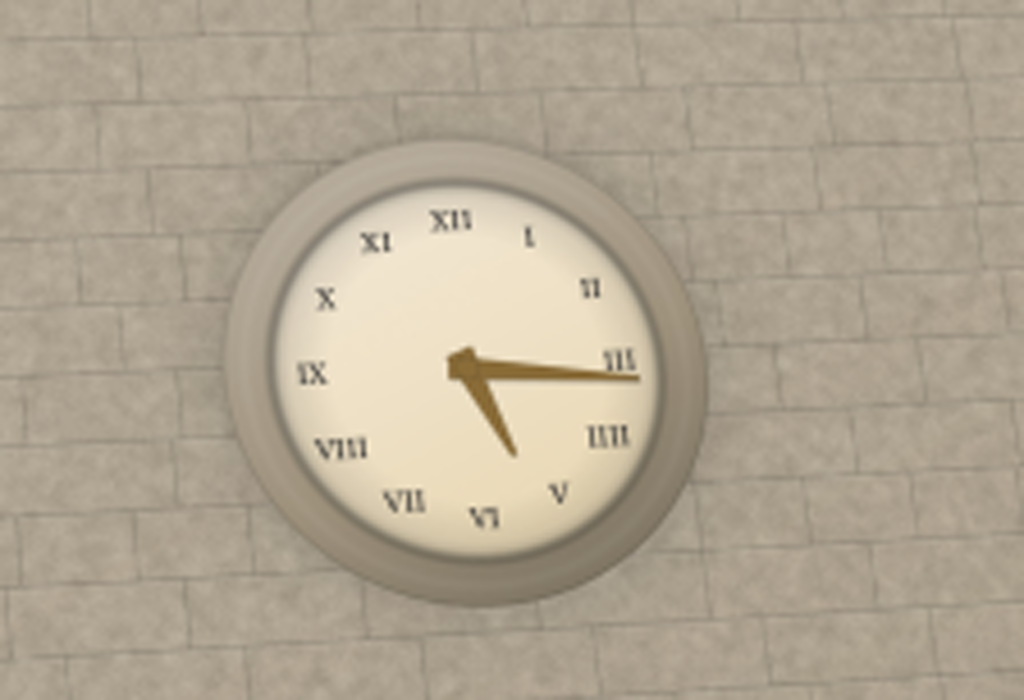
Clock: 5:16
